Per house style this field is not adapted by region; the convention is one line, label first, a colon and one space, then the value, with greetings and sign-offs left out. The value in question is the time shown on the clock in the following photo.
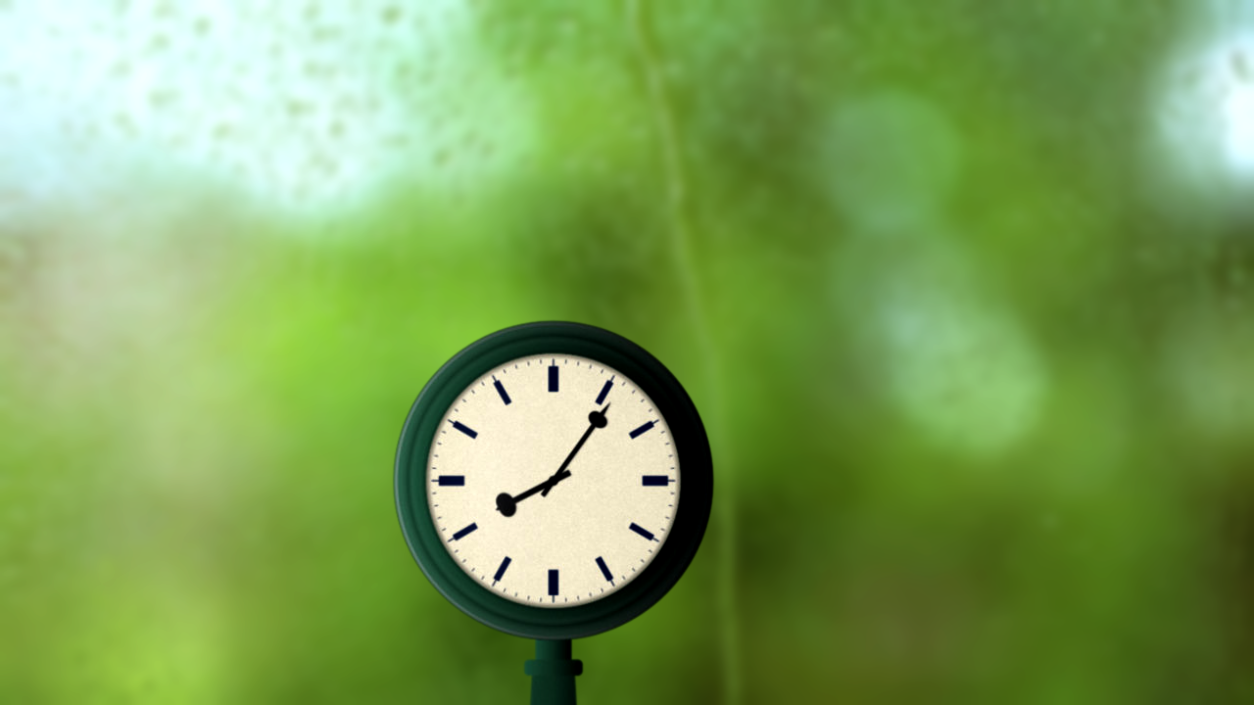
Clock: 8:06
